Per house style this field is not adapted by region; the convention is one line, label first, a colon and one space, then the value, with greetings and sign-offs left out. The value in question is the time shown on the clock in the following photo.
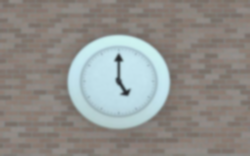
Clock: 5:00
